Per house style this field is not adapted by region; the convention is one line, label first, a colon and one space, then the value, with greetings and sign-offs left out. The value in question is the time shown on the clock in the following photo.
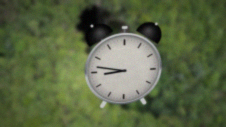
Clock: 8:47
